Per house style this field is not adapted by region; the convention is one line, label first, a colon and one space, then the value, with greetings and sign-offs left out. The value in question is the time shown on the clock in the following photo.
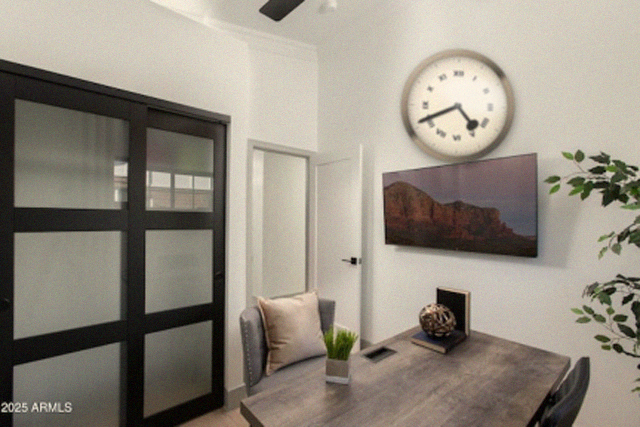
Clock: 4:41
